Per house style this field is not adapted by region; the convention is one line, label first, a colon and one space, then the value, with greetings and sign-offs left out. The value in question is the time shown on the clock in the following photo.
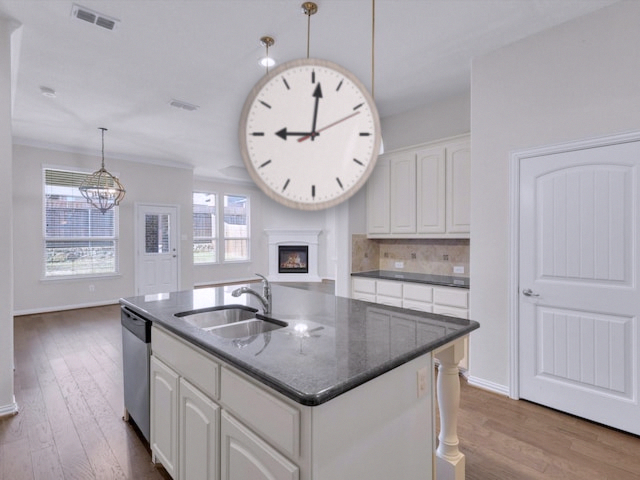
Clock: 9:01:11
